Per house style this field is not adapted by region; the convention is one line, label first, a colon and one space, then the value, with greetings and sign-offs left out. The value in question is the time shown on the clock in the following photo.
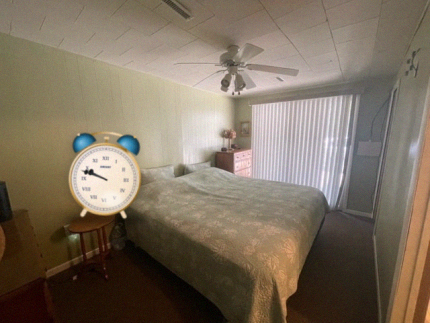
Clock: 9:48
